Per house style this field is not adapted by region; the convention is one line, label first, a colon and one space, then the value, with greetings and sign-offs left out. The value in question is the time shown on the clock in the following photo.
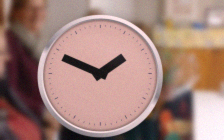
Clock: 1:49
